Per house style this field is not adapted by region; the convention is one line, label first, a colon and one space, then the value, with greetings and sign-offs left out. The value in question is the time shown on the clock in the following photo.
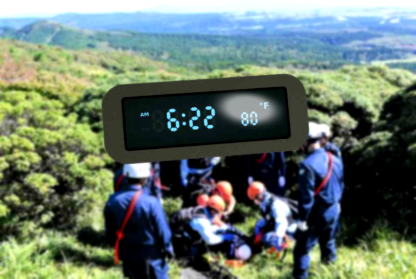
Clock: 6:22
